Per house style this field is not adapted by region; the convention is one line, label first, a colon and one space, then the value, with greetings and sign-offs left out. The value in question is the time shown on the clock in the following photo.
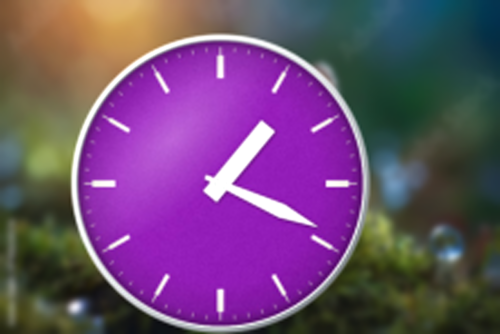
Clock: 1:19
